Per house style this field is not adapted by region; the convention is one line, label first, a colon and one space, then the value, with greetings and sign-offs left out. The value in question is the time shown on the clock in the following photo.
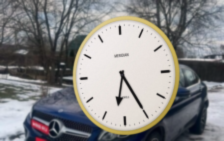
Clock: 6:25
